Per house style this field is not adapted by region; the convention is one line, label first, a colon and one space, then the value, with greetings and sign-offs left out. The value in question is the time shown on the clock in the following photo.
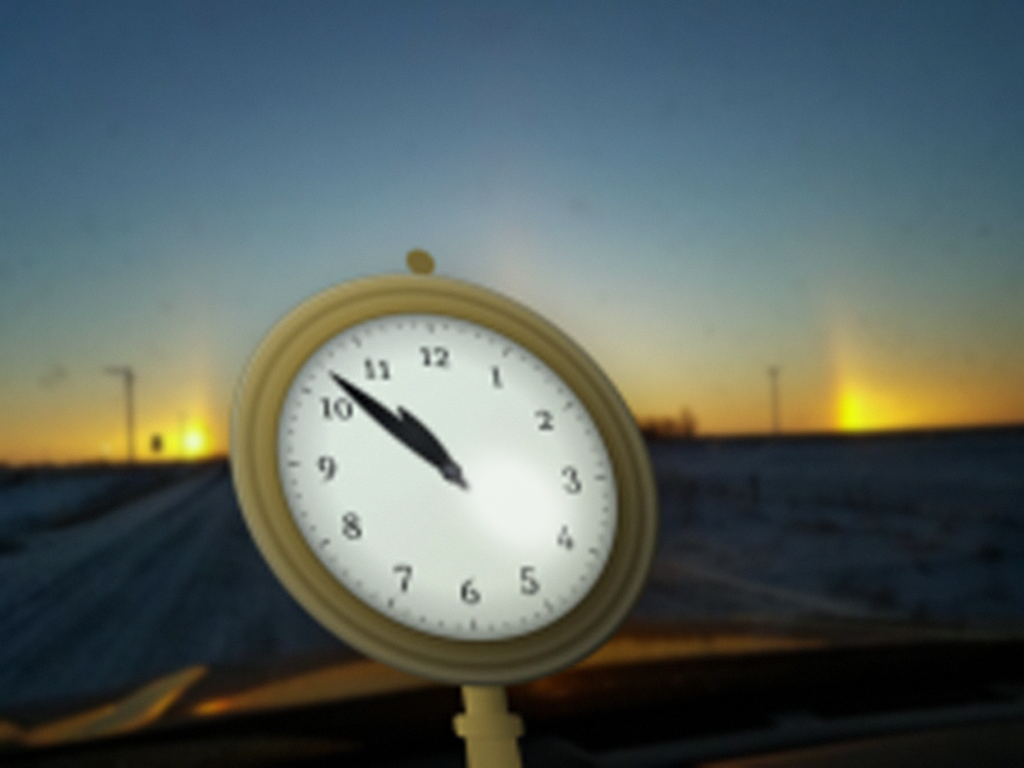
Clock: 10:52
